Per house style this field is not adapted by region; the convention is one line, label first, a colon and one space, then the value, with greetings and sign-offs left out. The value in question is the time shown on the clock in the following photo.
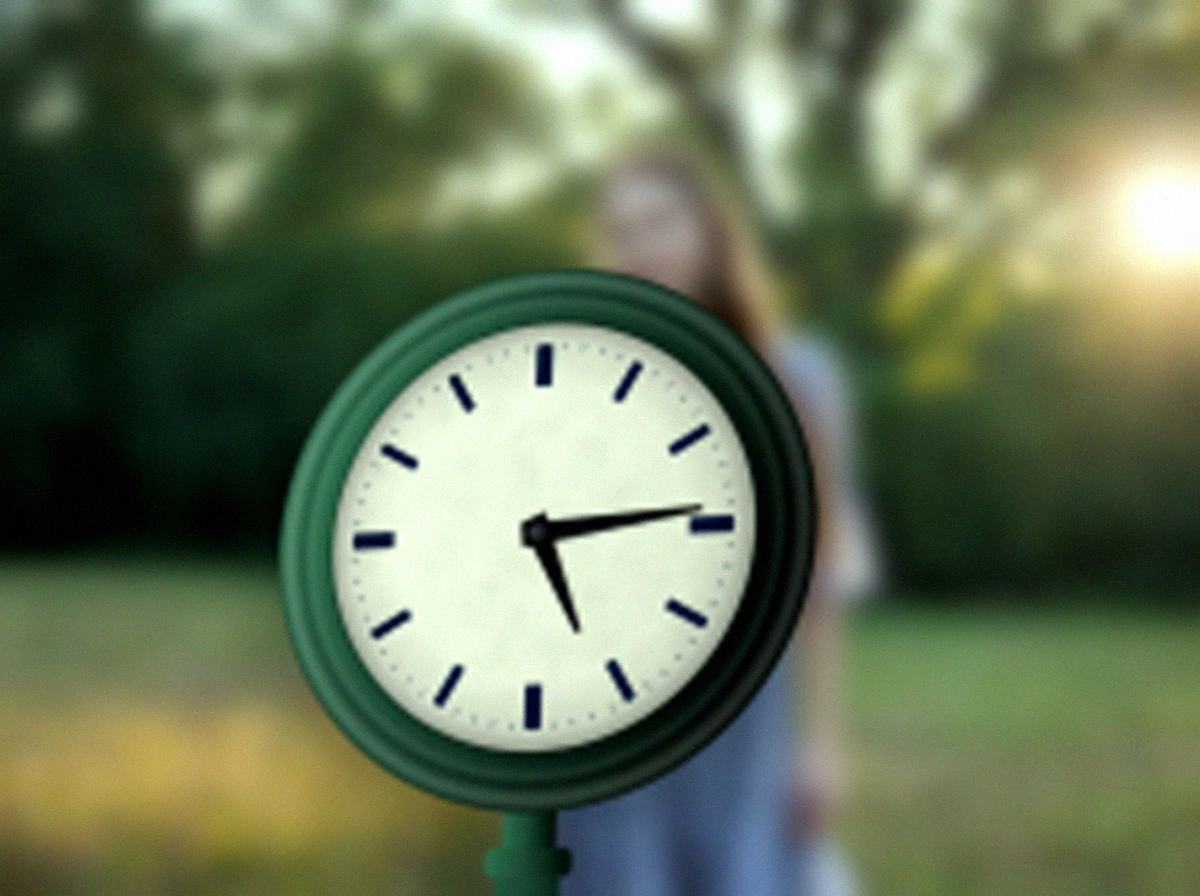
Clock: 5:14
